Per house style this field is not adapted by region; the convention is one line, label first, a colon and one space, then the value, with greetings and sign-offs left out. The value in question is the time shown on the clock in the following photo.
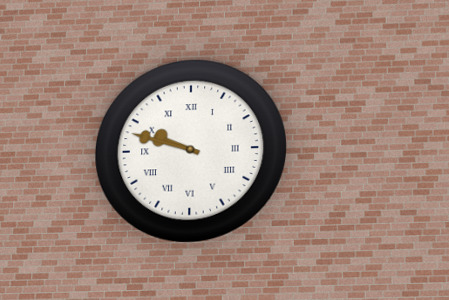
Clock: 9:48
